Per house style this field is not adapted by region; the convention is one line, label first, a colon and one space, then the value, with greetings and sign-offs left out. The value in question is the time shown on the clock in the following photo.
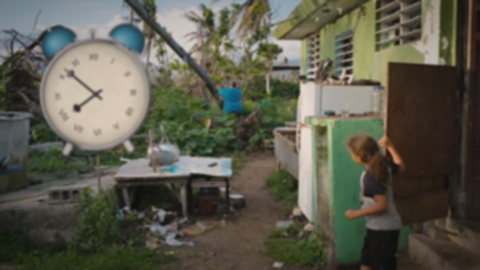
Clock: 7:52
